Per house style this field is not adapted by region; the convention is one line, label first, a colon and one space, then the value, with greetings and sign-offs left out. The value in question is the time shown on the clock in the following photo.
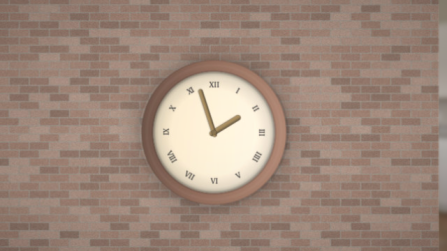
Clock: 1:57
